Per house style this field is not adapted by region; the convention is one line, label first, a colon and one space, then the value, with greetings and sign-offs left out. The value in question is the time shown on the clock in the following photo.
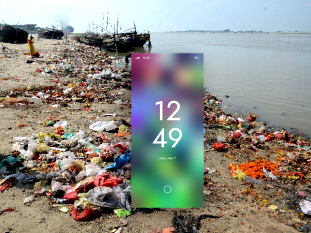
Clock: 12:49
